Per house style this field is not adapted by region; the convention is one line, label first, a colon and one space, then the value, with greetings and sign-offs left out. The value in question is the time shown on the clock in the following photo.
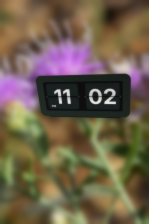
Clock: 11:02
